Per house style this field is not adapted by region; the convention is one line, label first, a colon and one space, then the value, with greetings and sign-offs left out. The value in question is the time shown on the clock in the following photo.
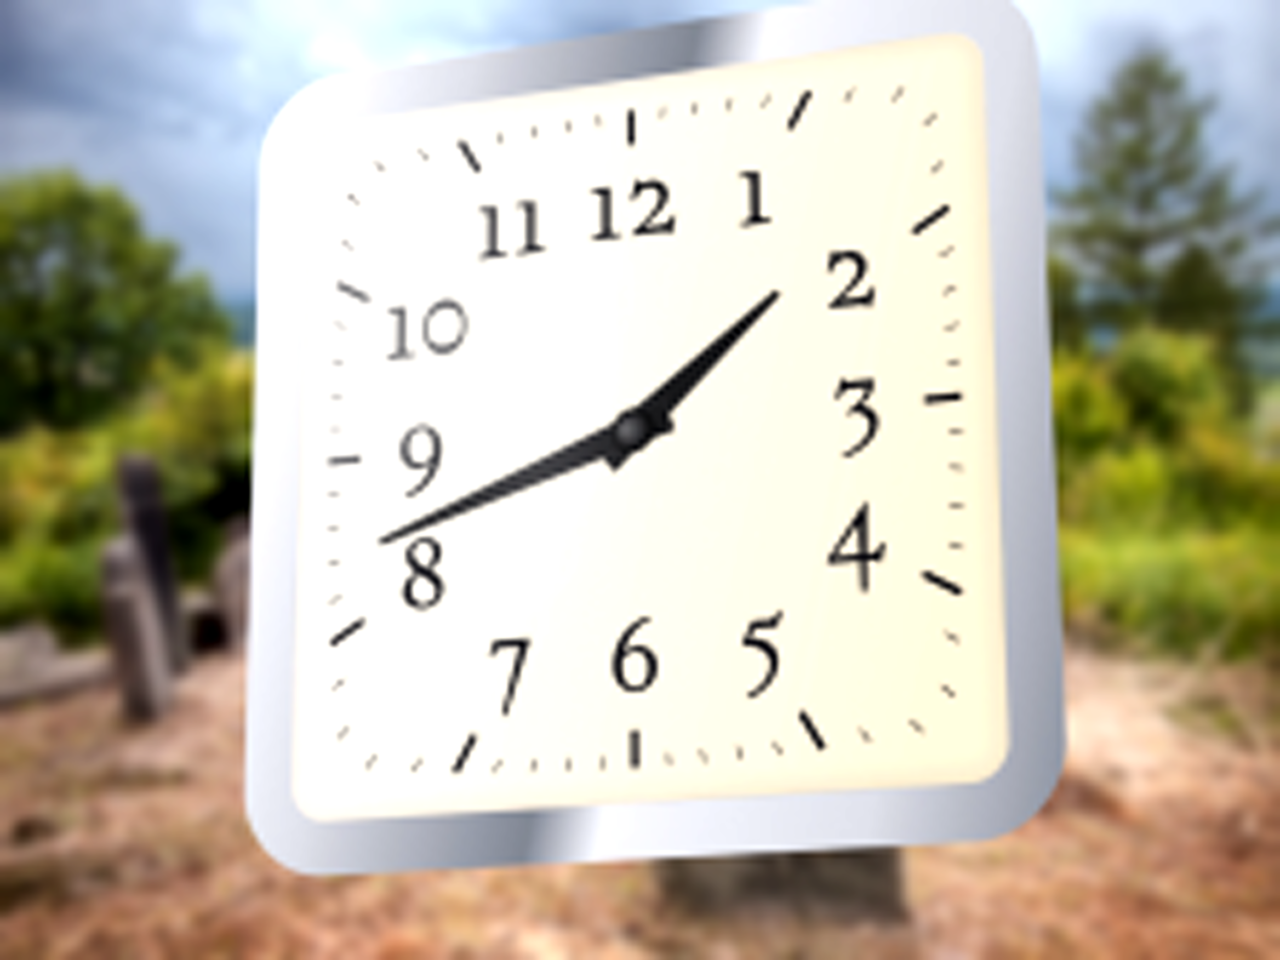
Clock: 1:42
